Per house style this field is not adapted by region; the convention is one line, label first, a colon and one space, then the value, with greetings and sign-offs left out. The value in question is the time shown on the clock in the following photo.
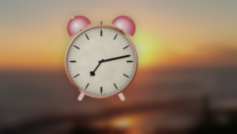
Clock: 7:13
